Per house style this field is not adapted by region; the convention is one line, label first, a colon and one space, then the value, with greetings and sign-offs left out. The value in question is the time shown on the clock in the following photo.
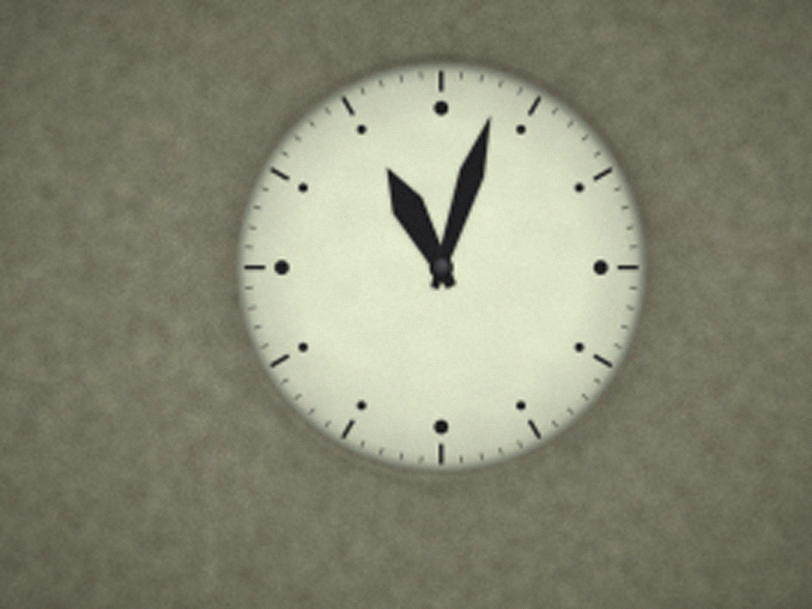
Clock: 11:03
